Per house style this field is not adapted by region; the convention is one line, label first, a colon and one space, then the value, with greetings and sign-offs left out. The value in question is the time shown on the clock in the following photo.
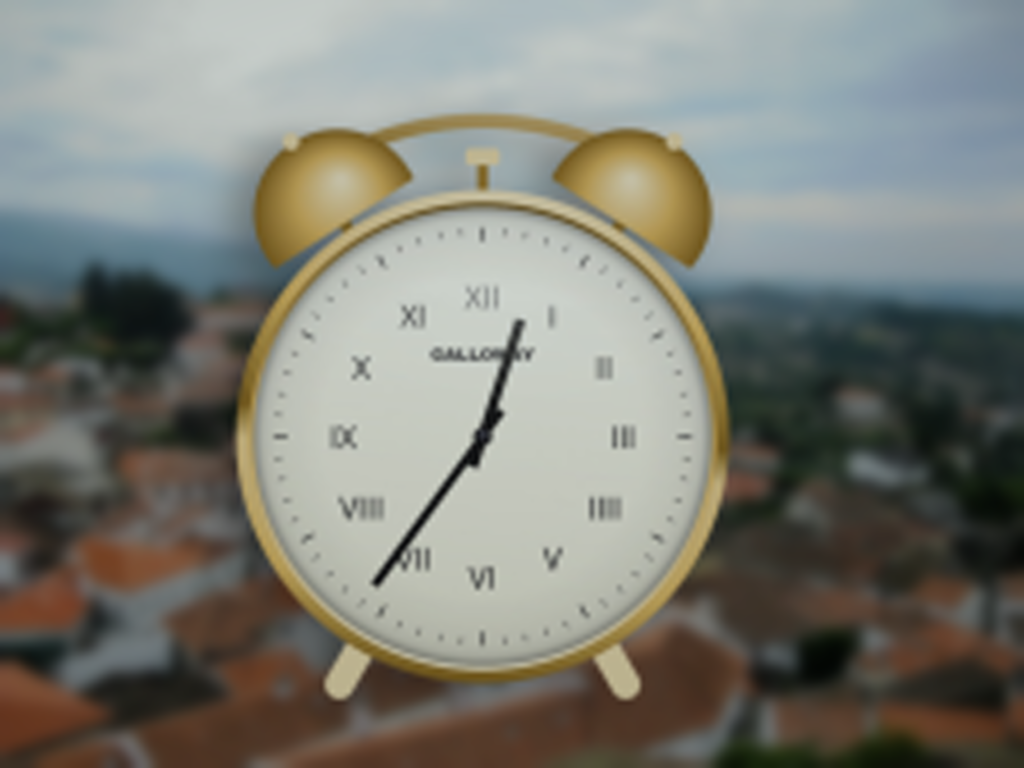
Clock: 12:36
